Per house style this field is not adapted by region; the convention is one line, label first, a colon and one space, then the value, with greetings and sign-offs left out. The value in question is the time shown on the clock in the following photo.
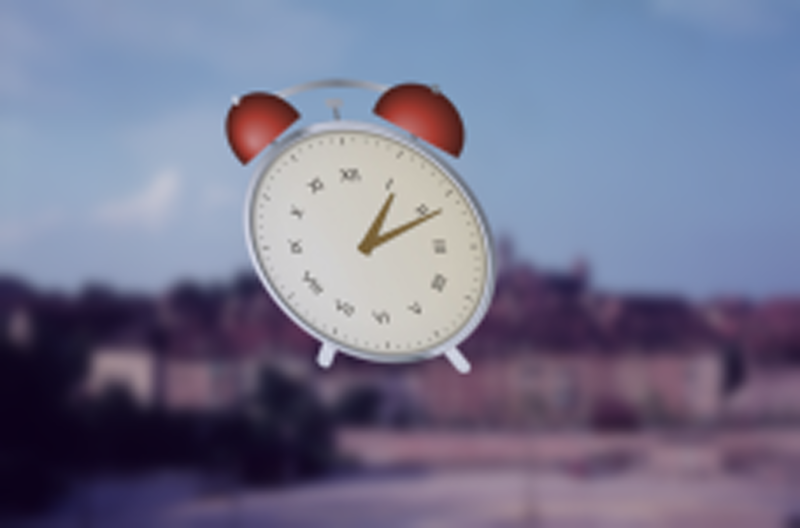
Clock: 1:11
